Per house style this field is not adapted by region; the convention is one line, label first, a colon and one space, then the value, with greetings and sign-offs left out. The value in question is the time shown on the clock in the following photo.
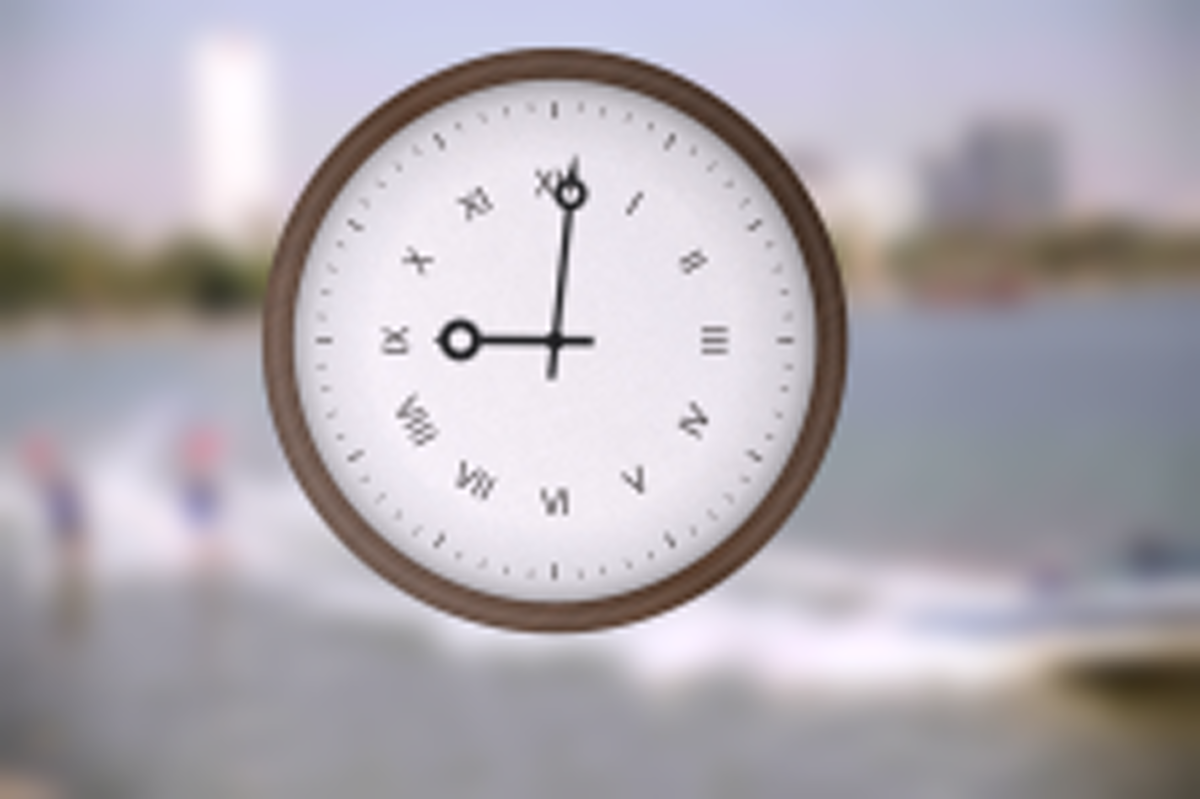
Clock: 9:01
